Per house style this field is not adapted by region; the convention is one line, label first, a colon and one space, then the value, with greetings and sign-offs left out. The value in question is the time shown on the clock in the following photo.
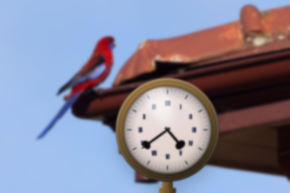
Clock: 4:39
